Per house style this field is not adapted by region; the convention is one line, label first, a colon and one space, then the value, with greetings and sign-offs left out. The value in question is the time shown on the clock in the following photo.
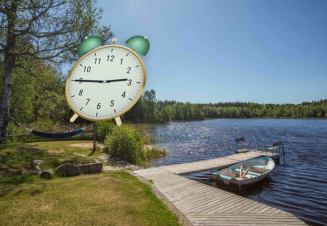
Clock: 2:45
